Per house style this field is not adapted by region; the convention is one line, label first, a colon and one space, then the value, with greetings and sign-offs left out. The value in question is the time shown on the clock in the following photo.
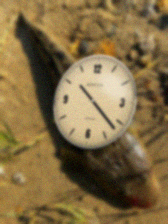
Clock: 10:22
